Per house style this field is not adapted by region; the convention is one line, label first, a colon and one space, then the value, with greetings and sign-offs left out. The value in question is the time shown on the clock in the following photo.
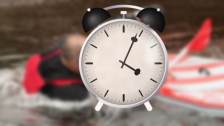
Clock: 4:04
